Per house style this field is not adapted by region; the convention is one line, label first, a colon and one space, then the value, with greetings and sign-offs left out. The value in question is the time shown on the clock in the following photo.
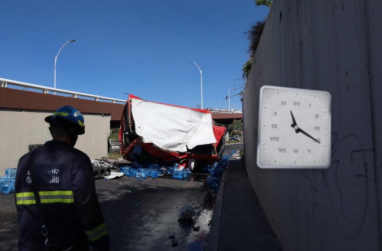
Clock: 11:20
